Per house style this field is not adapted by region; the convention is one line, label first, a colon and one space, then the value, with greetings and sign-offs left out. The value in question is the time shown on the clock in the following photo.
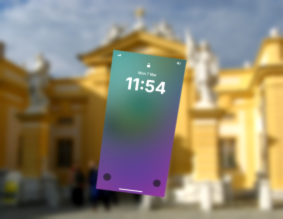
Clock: 11:54
